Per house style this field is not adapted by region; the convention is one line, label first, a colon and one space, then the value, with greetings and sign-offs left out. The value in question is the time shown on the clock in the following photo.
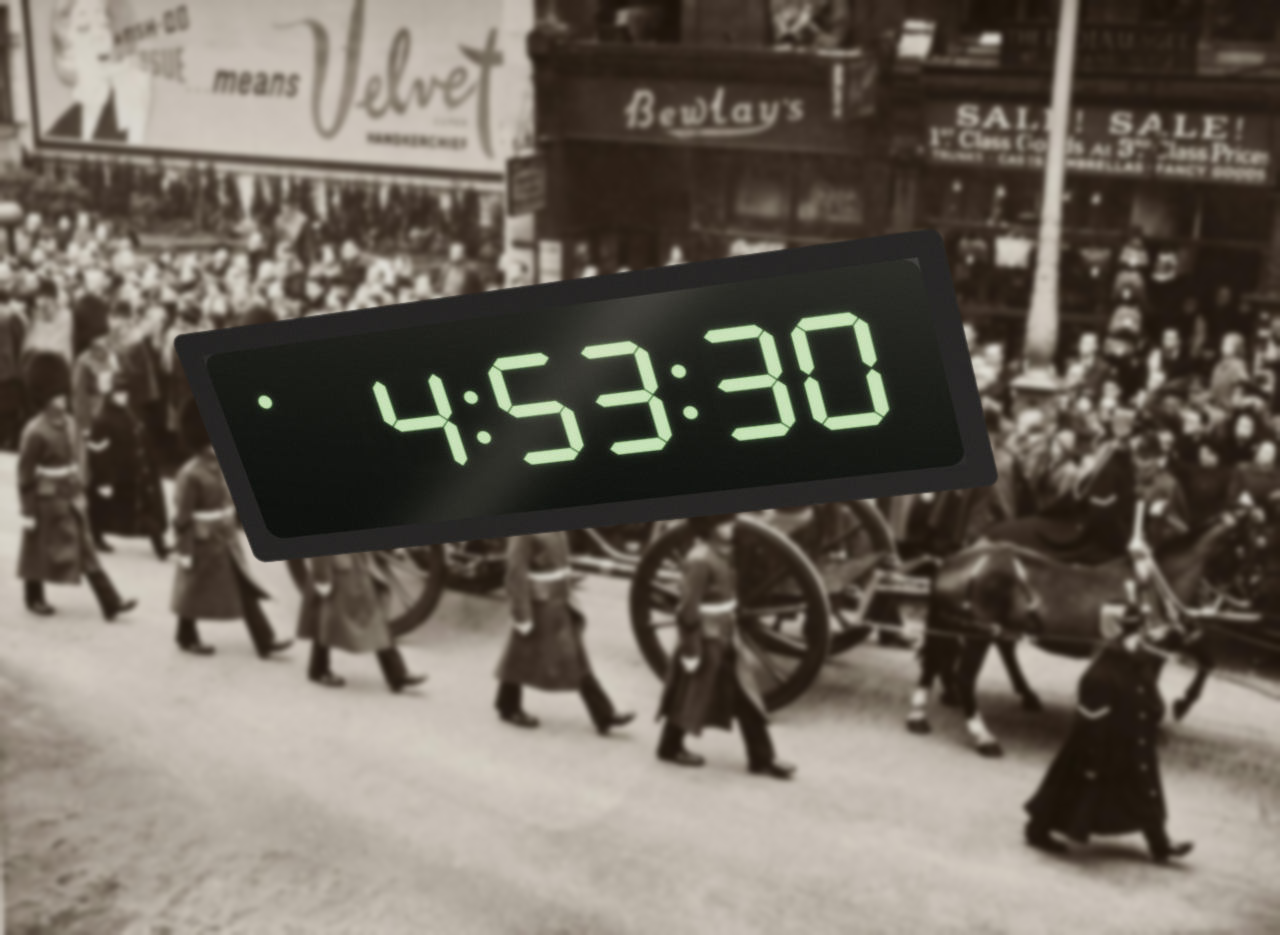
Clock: 4:53:30
